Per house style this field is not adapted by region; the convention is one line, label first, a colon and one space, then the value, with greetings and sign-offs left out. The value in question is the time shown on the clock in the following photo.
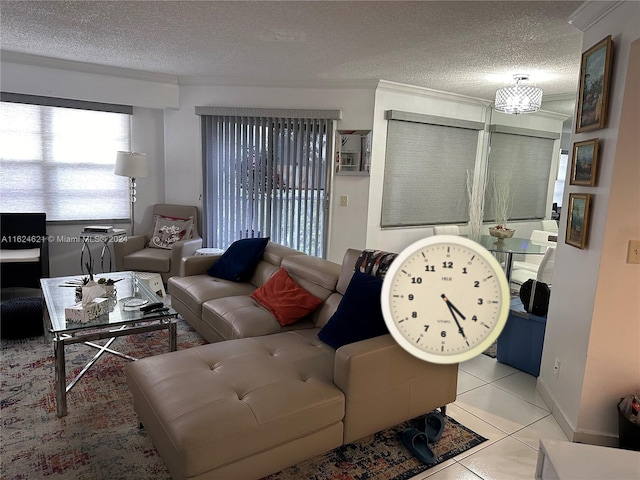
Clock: 4:25
